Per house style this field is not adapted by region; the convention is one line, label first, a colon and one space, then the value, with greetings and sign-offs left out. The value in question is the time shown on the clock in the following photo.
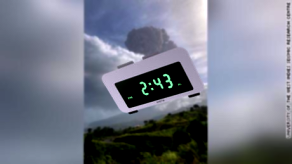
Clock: 2:43
